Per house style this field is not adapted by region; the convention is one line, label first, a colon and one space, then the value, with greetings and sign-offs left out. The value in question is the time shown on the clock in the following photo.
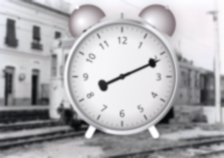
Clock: 8:11
